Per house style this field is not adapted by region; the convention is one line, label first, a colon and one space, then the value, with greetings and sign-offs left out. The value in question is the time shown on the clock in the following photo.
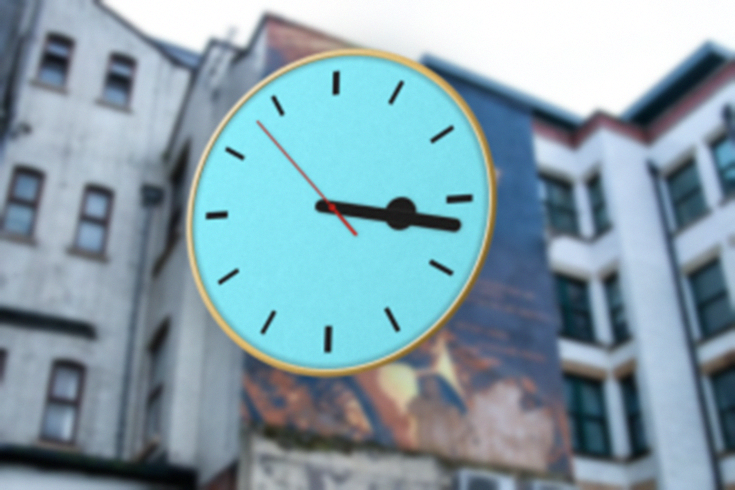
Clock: 3:16:53
